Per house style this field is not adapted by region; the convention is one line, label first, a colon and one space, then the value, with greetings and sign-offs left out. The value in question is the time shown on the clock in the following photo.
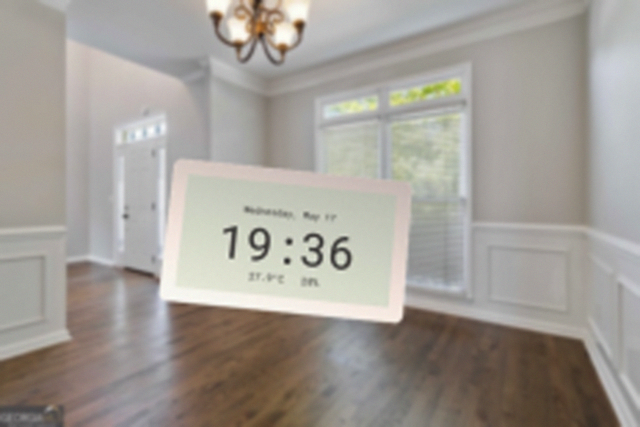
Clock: 19:36
